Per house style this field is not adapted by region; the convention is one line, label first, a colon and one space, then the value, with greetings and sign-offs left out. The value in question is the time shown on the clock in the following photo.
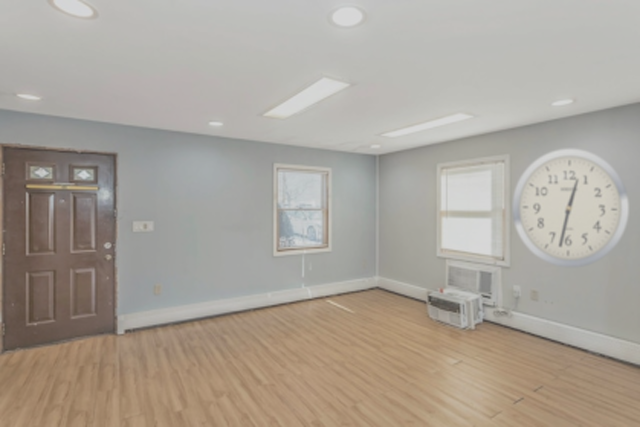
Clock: 12:32
